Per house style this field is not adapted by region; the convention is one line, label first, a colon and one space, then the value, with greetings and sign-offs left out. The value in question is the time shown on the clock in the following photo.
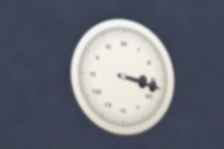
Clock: 3:17
